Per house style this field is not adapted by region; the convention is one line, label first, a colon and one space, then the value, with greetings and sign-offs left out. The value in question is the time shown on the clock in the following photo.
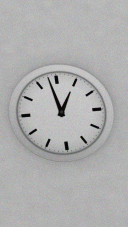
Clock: 12:58
